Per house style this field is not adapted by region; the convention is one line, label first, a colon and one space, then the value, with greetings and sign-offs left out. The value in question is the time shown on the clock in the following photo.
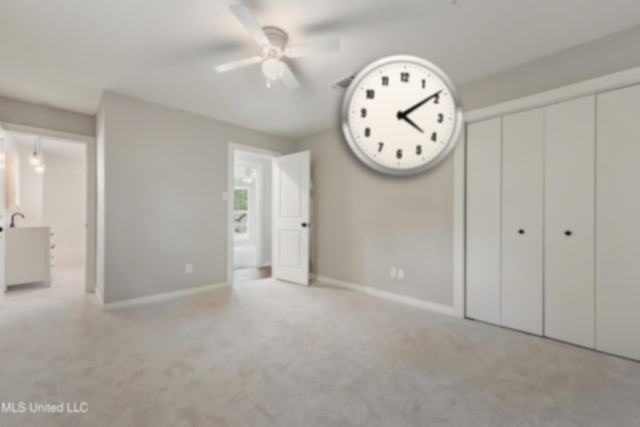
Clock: 4:09
